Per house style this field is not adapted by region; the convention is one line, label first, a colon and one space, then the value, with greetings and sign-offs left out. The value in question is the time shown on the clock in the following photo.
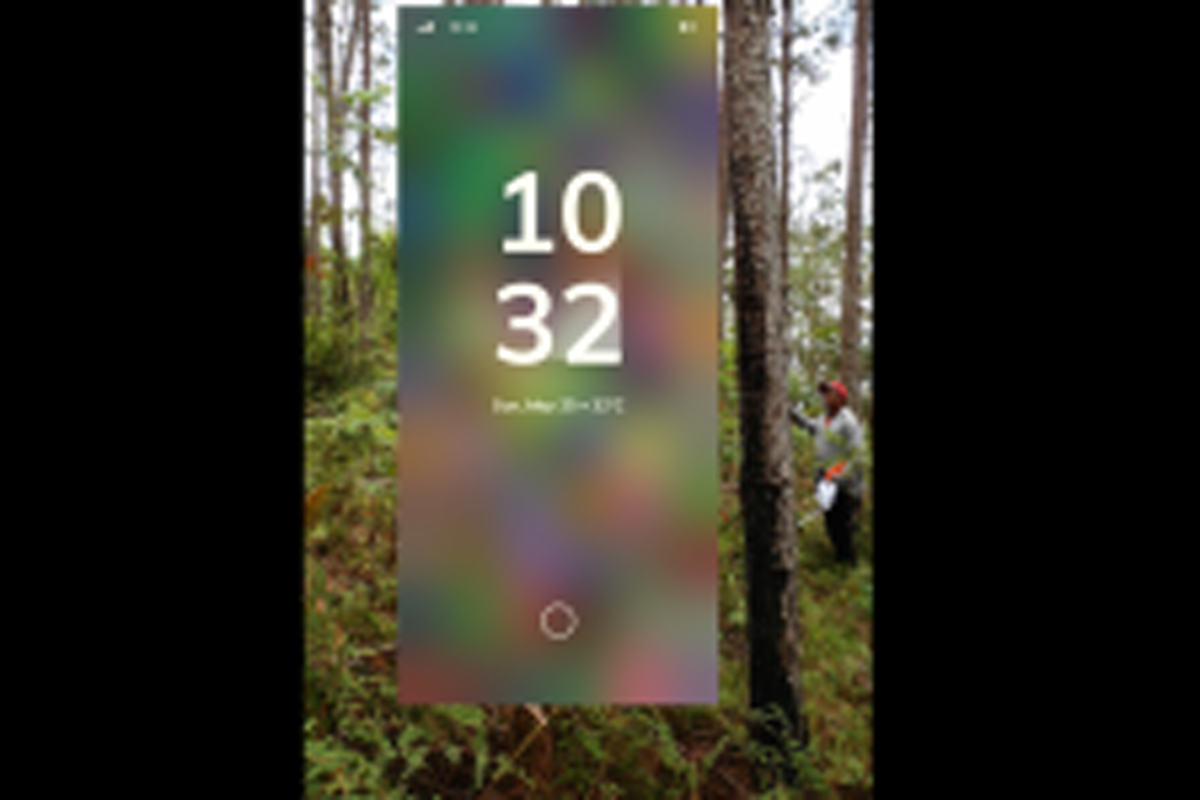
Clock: 10:32
